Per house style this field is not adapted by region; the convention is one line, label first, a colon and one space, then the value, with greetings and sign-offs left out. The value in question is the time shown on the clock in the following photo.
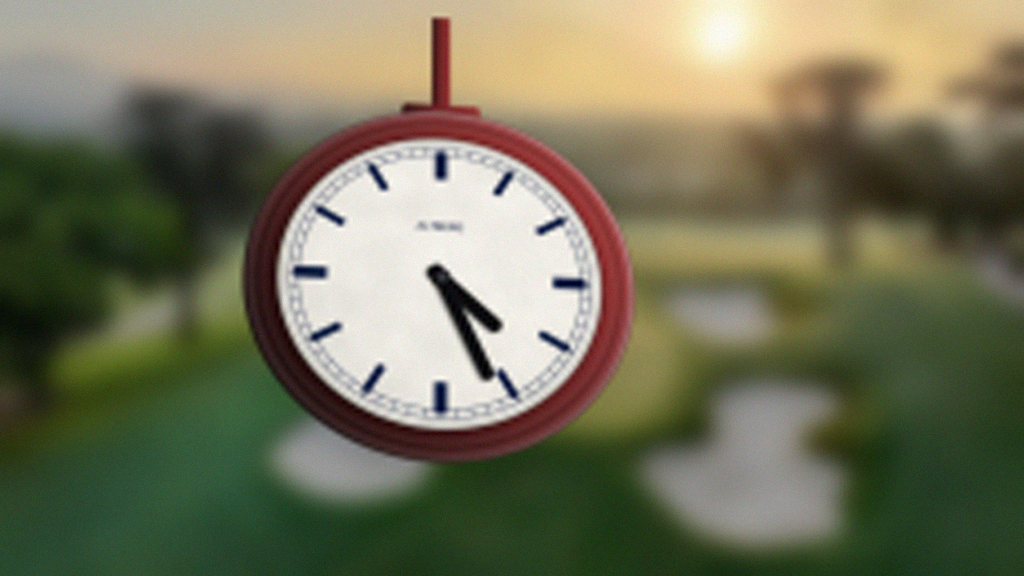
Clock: 4:26
